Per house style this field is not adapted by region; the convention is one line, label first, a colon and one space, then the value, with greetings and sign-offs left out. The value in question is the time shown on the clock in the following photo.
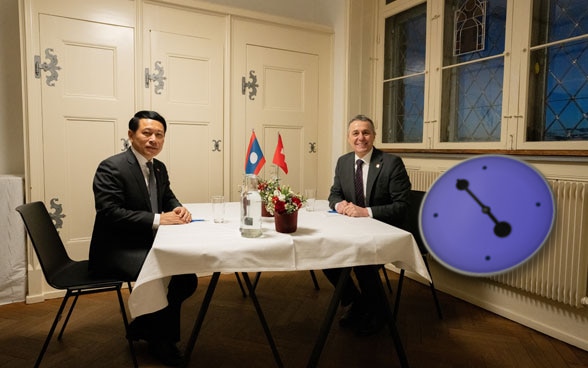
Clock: 4:54
